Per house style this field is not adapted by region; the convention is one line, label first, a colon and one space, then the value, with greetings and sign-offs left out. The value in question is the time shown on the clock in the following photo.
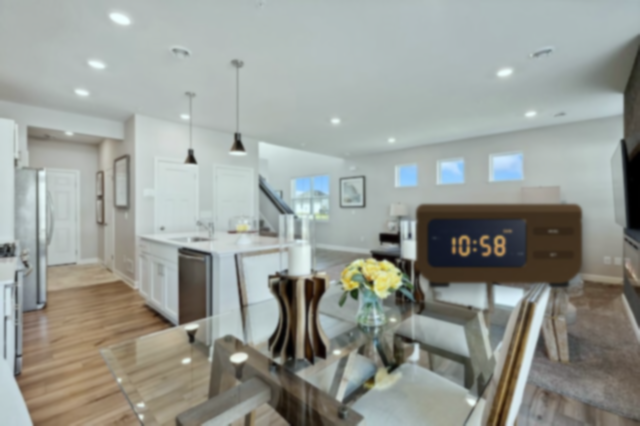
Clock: 10:58
